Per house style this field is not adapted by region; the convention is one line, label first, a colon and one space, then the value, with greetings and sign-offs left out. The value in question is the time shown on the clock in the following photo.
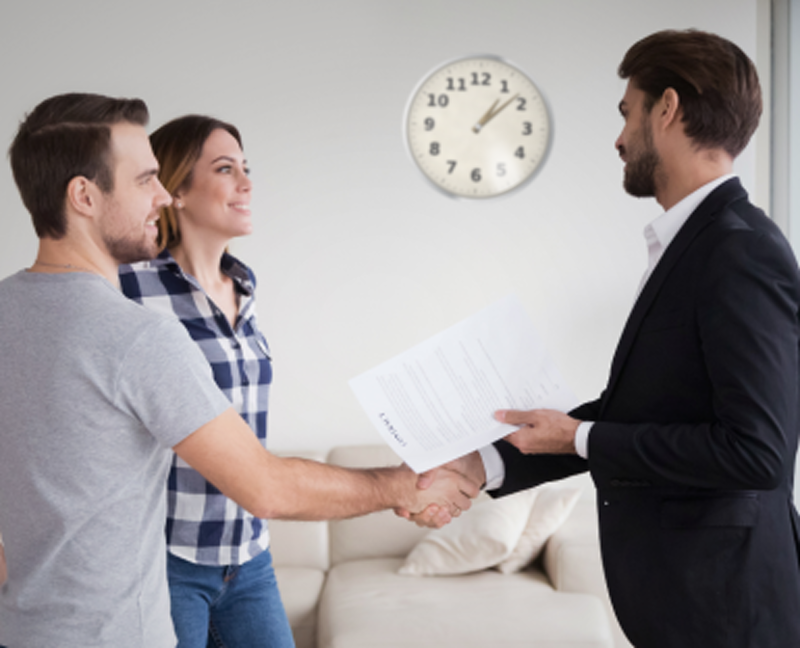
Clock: 1:08
